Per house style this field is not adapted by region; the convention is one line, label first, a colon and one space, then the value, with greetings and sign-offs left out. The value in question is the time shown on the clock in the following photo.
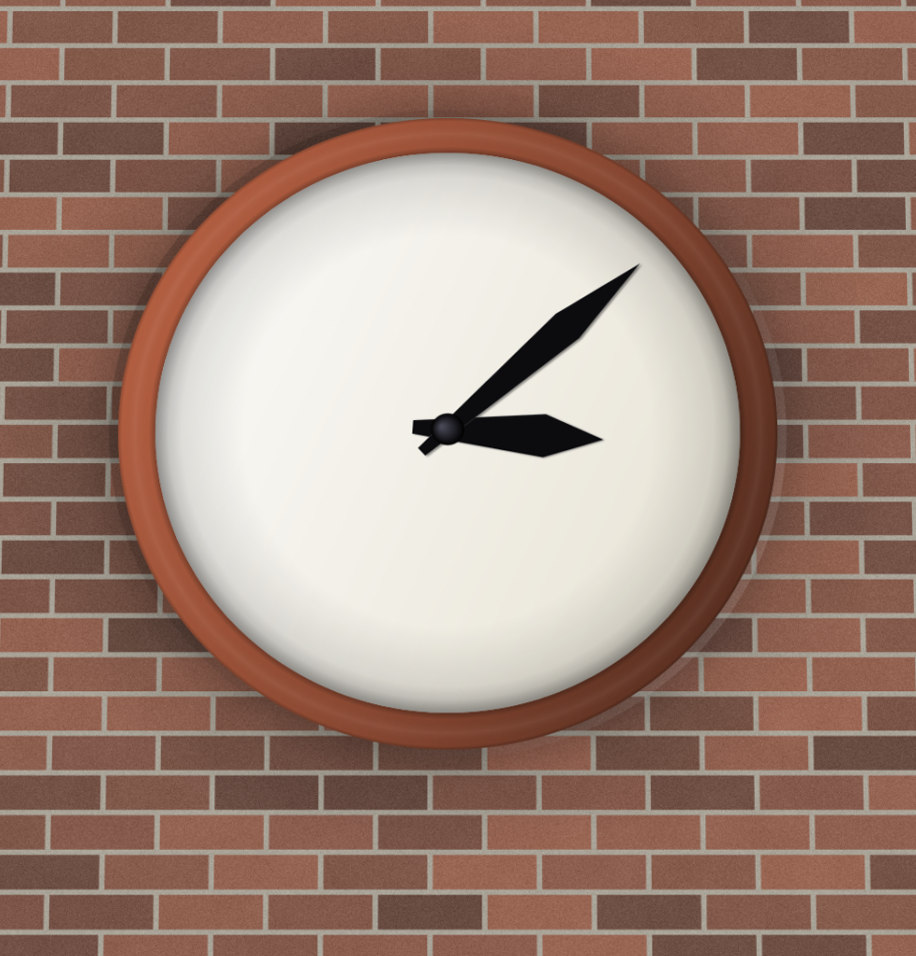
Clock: 3:08
